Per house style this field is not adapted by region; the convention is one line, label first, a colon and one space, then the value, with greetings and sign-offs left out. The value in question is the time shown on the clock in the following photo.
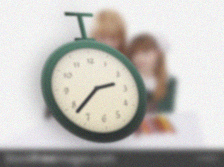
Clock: 2:38
